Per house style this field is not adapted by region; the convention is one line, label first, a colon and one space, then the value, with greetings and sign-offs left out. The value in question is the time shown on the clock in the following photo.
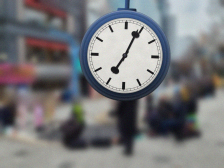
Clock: 7:04
